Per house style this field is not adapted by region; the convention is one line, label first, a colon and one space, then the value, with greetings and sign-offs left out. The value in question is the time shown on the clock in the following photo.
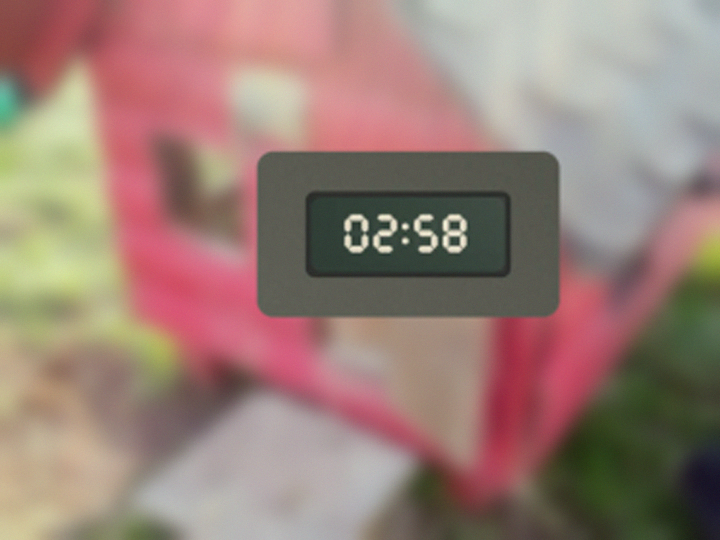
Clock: 2:58
